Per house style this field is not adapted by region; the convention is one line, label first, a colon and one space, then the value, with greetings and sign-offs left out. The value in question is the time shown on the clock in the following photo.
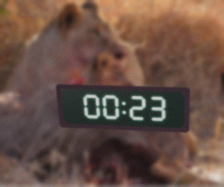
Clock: 0:23
